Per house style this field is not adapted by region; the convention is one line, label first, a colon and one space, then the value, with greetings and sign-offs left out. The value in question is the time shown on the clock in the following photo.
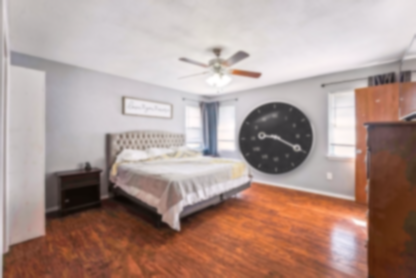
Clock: 9:20
